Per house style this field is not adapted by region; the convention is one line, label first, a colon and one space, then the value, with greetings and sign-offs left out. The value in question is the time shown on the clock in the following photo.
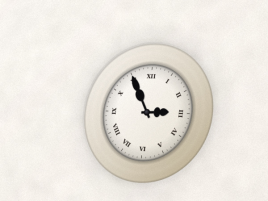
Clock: 2:55
